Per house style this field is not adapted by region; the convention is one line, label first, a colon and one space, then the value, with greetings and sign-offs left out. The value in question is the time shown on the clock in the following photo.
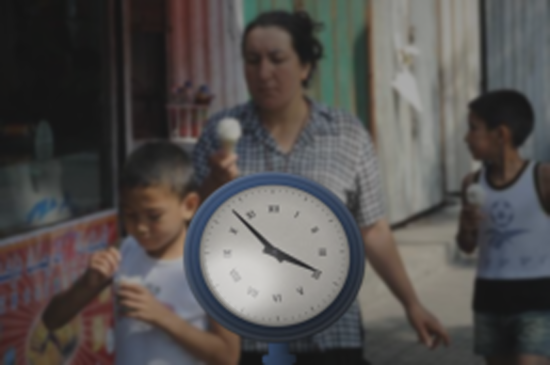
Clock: 3:53
